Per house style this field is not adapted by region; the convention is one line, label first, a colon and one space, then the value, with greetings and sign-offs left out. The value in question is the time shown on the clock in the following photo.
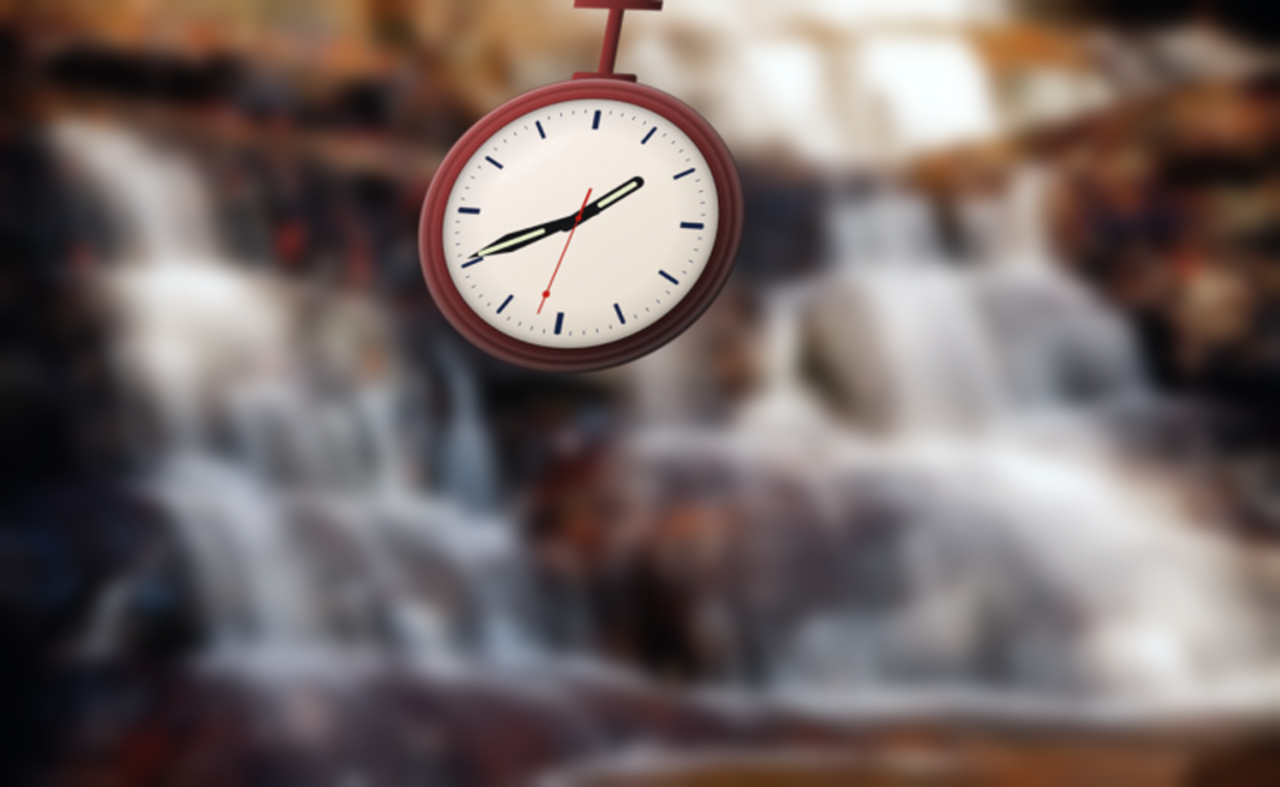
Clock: 1:40:32
